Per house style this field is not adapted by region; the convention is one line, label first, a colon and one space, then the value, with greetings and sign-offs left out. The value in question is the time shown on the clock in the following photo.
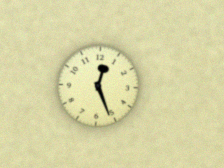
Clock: 12:26
